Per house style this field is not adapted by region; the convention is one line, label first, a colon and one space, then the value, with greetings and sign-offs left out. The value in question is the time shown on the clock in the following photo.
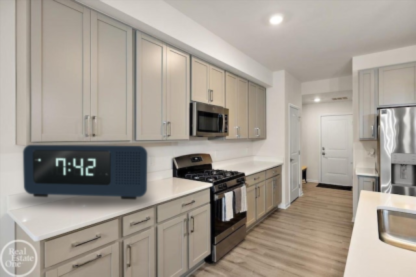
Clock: 7:42
